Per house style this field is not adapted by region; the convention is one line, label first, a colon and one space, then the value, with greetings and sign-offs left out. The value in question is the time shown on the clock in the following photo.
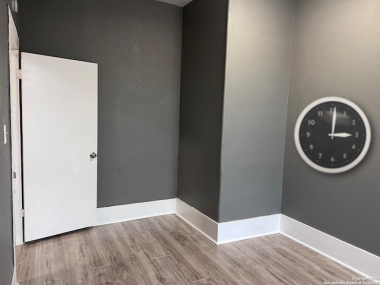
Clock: 3:01
